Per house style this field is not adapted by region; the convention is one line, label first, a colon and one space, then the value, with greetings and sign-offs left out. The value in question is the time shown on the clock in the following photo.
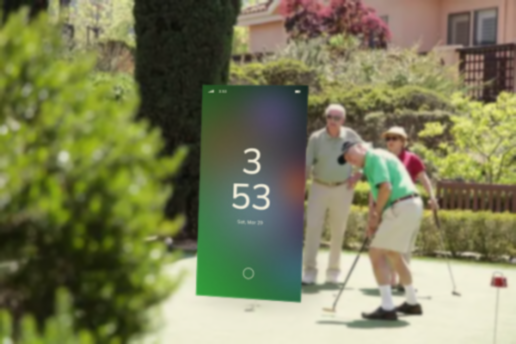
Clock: 3:53
